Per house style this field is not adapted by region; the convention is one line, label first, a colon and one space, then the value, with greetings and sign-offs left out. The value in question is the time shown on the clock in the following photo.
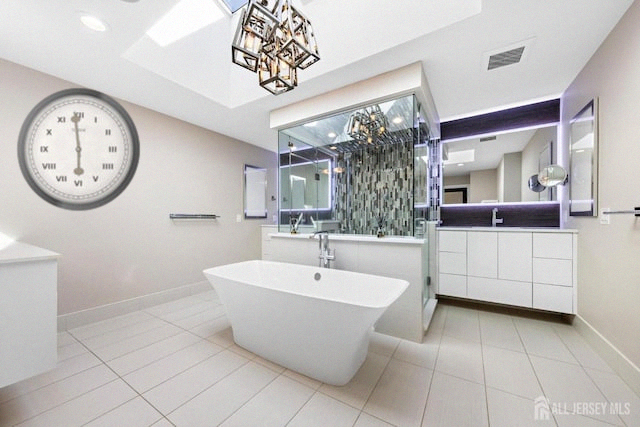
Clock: 5:59
